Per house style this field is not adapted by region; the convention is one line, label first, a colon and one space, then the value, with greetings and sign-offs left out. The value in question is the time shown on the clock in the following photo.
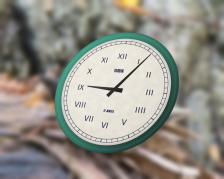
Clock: 9:06
